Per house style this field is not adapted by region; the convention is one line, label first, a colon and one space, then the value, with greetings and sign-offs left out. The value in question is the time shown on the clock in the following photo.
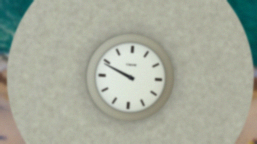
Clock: 9:49
